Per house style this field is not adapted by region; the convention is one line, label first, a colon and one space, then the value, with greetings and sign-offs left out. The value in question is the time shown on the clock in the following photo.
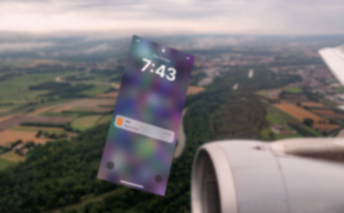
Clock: 7:43
